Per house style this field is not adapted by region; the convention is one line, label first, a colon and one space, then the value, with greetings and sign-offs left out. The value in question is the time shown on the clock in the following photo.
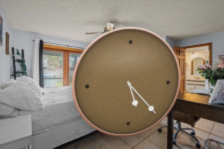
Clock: 5:23
